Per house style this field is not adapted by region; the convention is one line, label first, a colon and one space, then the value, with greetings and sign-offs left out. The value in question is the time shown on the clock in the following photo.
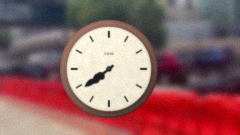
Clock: 7:39
